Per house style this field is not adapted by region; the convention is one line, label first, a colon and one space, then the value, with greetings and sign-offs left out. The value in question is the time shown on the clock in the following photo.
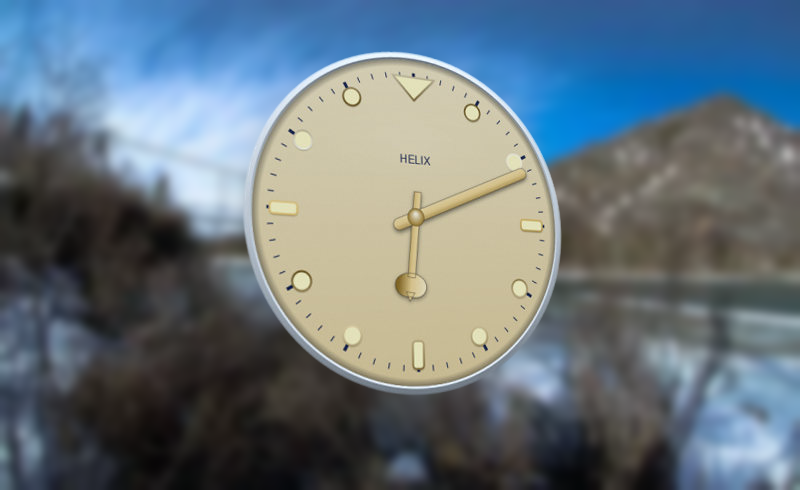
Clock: 6:11
